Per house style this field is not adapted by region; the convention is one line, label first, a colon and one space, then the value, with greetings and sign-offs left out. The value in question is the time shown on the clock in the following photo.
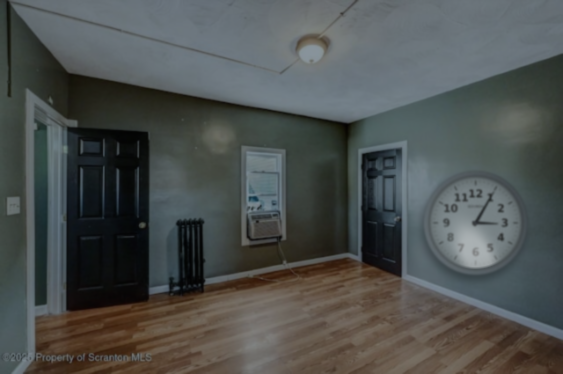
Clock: 3:05
